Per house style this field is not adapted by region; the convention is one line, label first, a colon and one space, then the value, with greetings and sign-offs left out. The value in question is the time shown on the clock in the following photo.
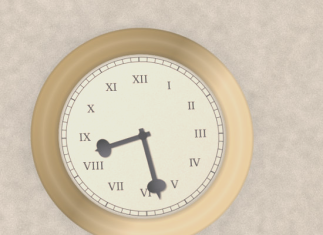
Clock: 8:28
